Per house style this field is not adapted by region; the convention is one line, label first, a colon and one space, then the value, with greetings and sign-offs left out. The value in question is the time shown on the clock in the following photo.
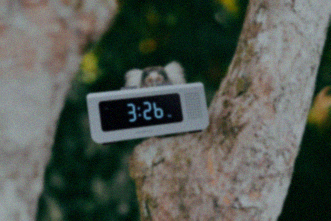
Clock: 3:26
